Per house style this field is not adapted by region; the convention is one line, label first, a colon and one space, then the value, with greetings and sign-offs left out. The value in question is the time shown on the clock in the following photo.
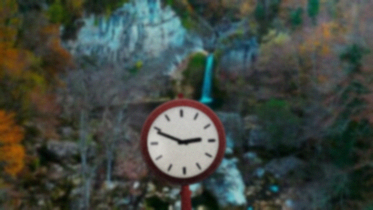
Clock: 2:49
